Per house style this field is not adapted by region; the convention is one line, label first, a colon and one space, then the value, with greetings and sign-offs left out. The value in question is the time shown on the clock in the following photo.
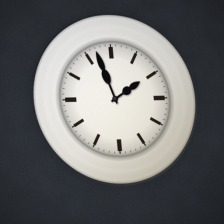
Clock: 1:57
